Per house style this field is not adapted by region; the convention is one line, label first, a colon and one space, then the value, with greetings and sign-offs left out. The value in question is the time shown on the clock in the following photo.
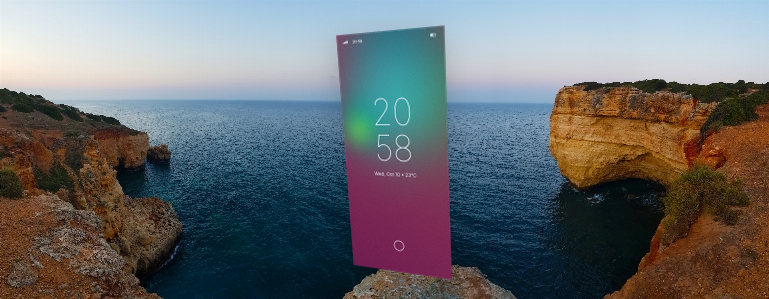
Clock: 20:58
